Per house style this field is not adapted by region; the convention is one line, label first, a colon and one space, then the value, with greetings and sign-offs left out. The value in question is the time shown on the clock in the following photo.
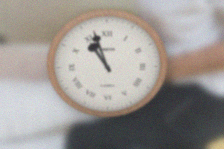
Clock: 10:57
